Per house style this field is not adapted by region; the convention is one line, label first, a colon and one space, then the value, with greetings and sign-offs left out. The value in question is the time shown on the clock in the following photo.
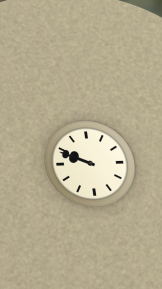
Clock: 9:49
